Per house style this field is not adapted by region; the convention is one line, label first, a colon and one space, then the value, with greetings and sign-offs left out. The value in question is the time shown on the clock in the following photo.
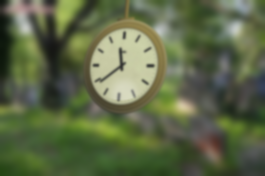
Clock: 11:39
